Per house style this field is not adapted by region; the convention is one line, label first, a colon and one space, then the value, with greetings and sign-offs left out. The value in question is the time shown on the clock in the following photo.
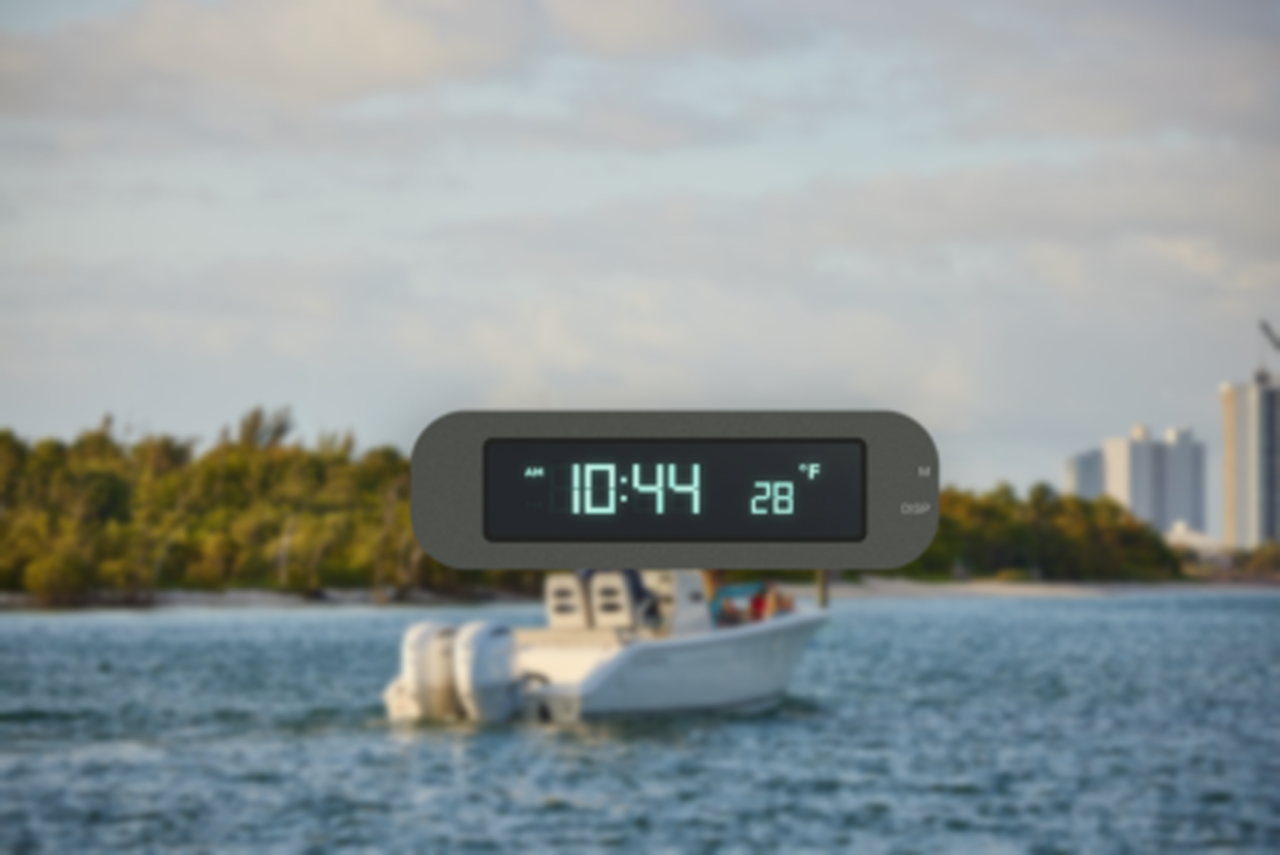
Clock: 10:44
